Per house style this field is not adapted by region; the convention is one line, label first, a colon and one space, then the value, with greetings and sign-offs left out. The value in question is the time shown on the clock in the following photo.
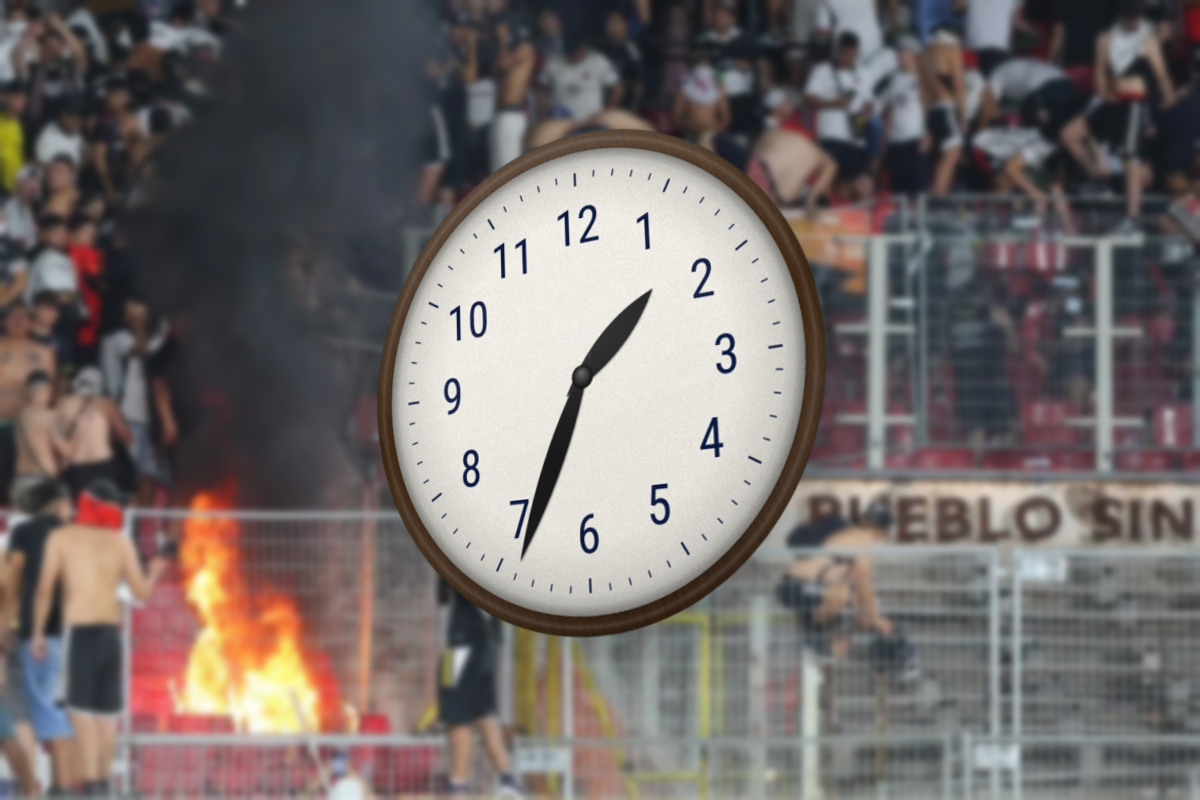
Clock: 1:34
